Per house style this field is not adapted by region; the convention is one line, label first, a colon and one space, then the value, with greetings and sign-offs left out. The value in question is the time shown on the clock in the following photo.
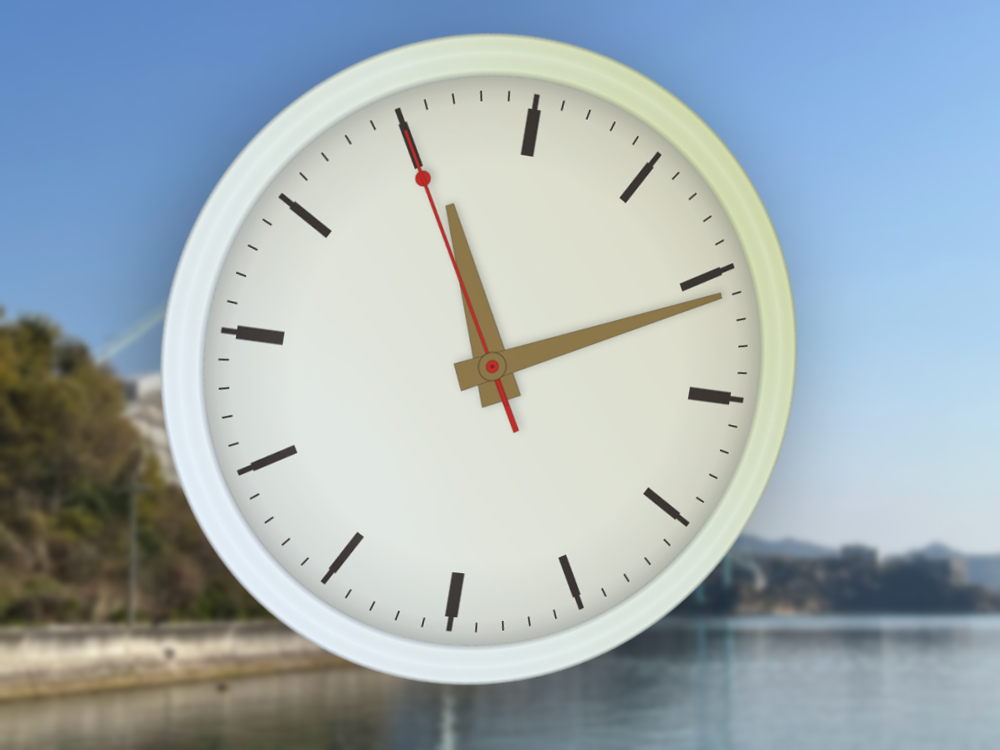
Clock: 11:10:55
